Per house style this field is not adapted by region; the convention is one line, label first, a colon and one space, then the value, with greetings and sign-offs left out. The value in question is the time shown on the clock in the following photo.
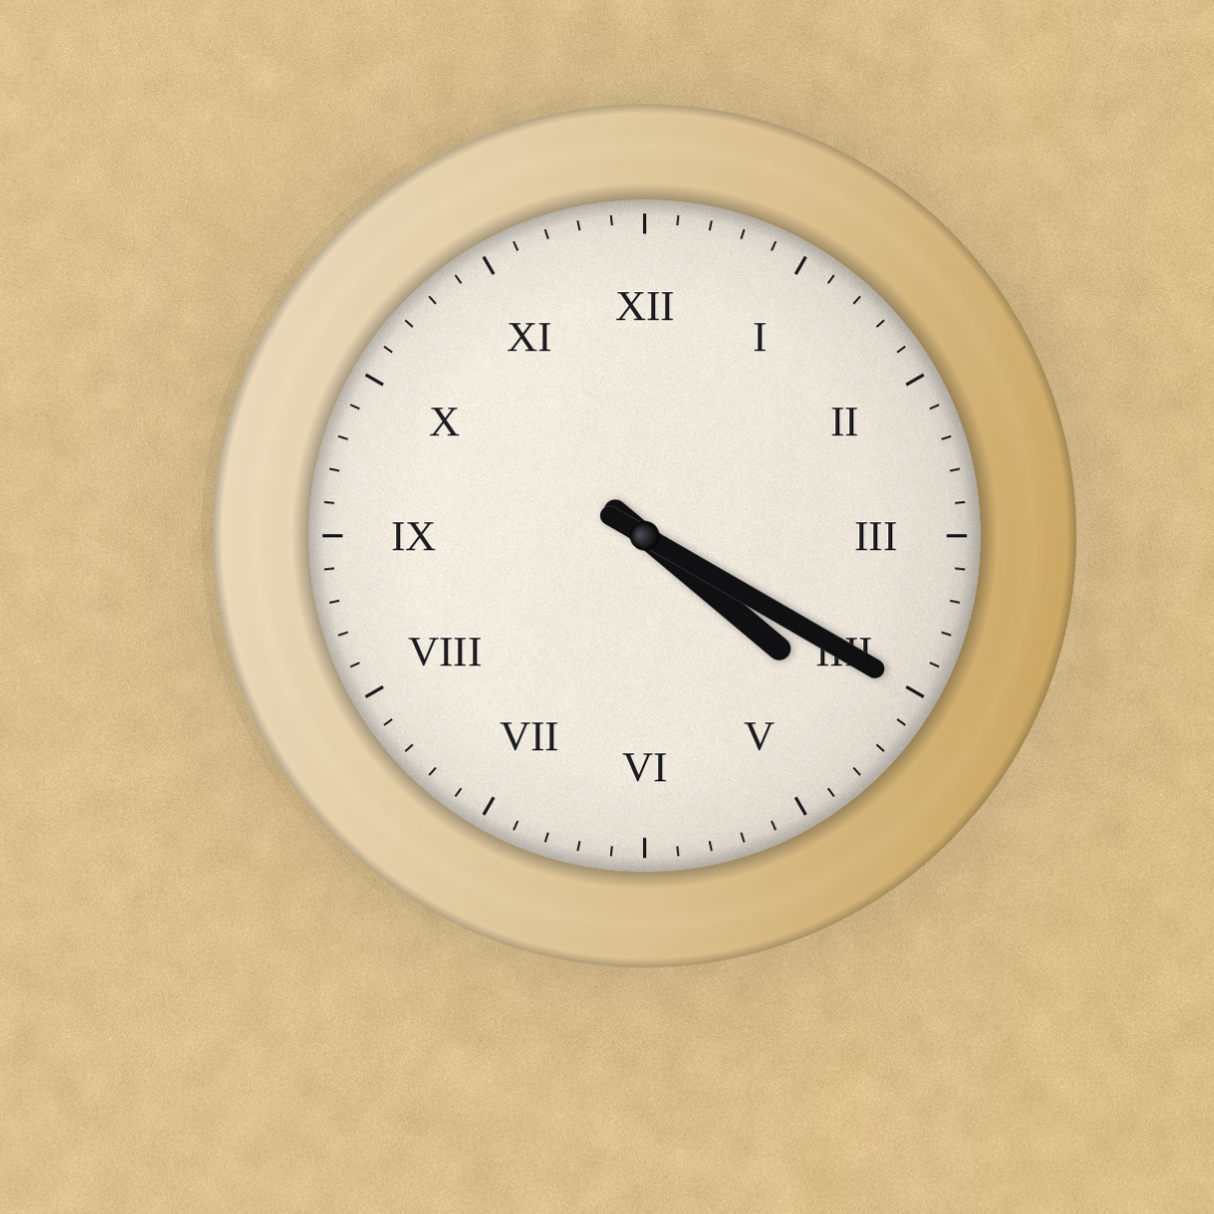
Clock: 4:20
